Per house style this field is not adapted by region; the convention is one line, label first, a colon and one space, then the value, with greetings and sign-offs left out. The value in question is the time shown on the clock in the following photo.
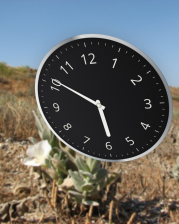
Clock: 5:51
